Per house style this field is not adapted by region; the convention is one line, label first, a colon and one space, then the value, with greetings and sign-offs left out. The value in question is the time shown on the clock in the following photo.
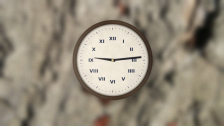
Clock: 9:14
